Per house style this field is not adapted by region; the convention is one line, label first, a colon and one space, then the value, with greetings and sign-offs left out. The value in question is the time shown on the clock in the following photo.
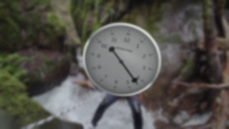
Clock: 10:22
